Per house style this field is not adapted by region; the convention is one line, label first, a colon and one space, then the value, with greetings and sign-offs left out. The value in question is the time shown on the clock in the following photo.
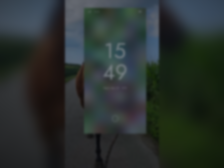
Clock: 15:49
